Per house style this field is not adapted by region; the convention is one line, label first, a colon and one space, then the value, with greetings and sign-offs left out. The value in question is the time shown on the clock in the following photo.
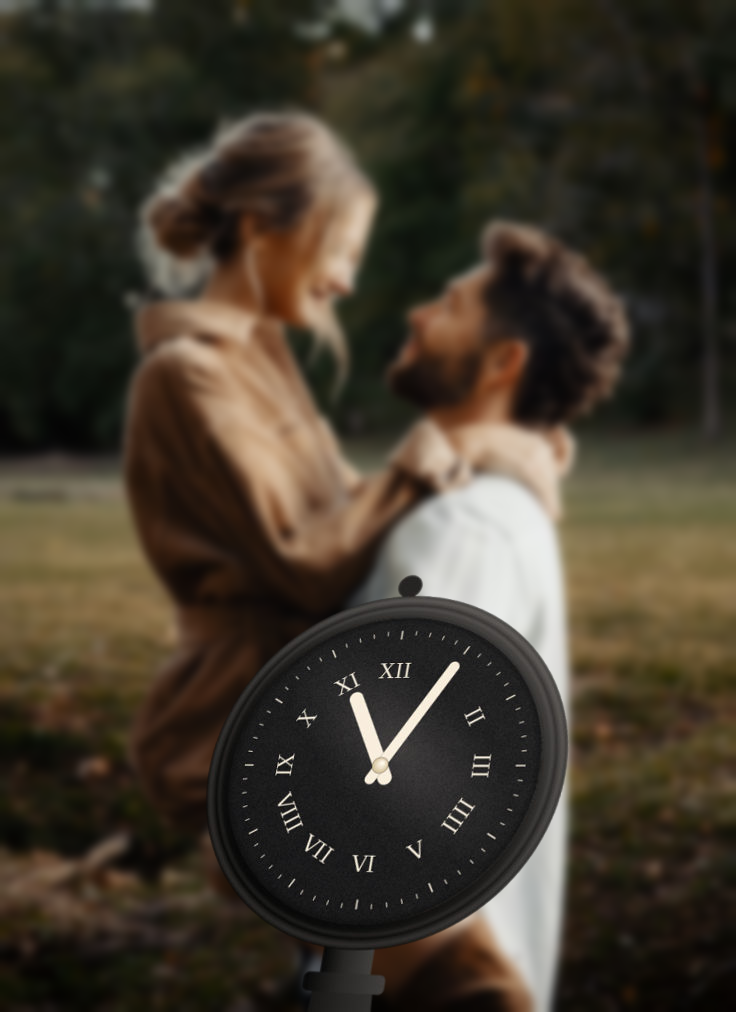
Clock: 11:05
